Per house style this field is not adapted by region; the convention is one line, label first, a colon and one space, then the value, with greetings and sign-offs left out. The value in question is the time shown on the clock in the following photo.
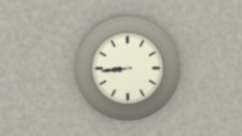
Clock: 8:44
